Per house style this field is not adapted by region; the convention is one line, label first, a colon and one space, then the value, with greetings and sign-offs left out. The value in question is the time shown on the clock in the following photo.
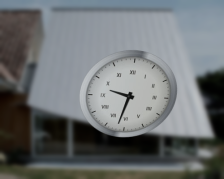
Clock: 9:32
